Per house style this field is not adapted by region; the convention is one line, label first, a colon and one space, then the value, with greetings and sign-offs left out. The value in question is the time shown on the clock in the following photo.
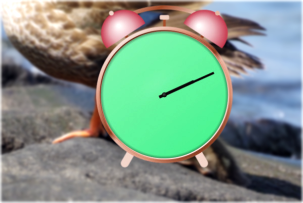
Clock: 2:11
